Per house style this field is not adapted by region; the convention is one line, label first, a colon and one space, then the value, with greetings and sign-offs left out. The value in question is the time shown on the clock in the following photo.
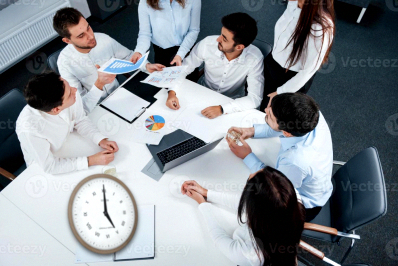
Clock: 5:00
